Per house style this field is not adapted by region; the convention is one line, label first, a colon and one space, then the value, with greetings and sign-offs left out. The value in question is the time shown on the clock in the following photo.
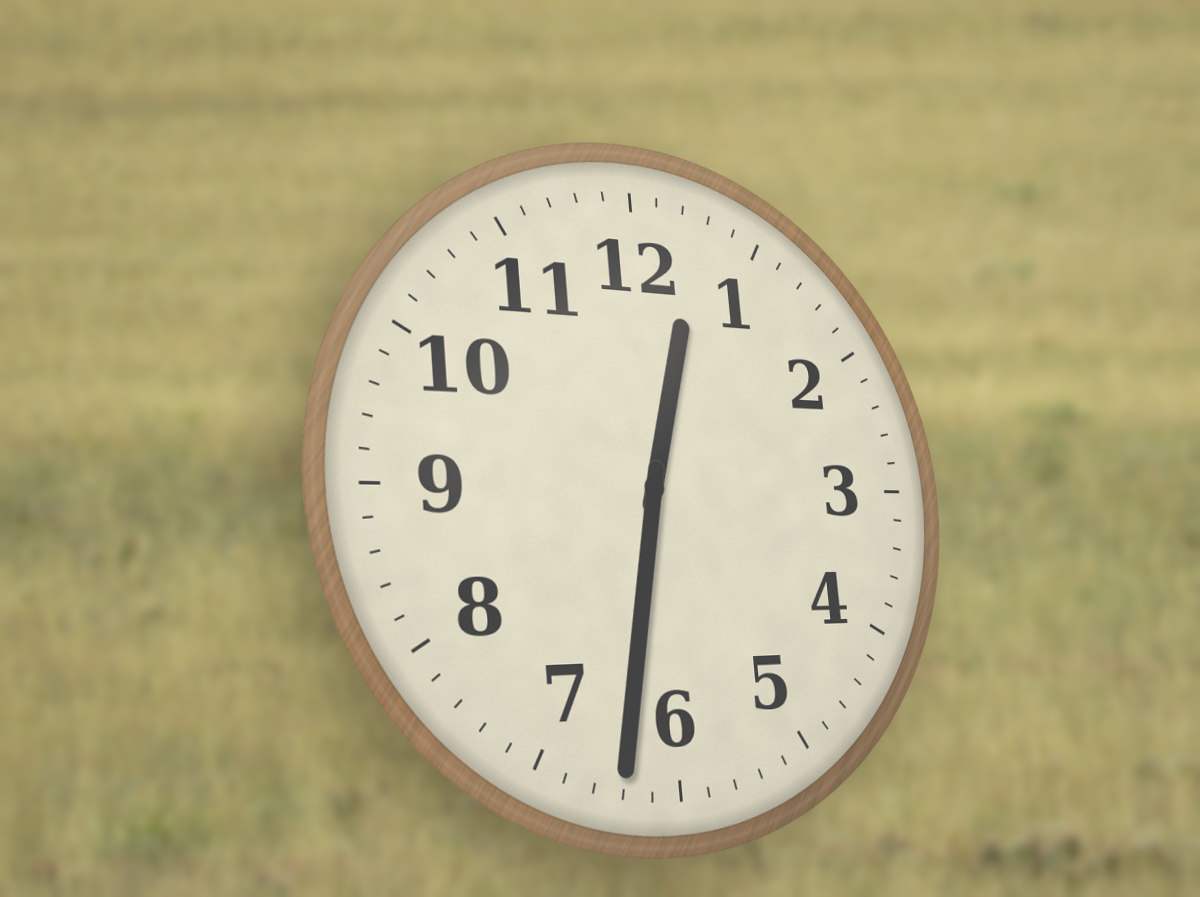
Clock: 12:32
